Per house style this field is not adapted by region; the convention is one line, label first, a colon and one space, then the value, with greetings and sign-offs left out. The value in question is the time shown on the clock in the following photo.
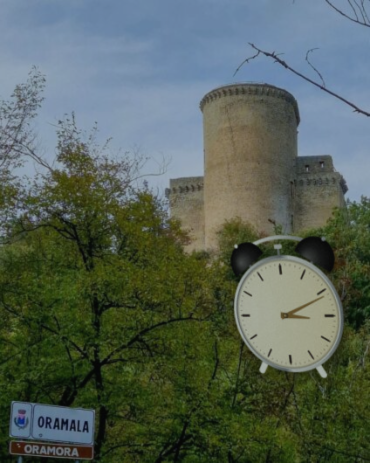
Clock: 3:11
